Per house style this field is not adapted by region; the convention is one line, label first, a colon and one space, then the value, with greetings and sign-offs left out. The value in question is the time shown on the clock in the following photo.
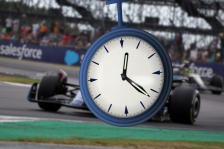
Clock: 12:22
